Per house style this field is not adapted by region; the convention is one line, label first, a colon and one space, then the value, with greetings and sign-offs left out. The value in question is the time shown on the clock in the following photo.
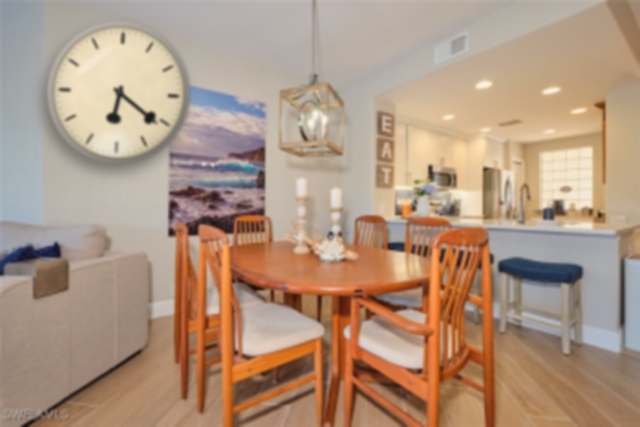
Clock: 6:21
